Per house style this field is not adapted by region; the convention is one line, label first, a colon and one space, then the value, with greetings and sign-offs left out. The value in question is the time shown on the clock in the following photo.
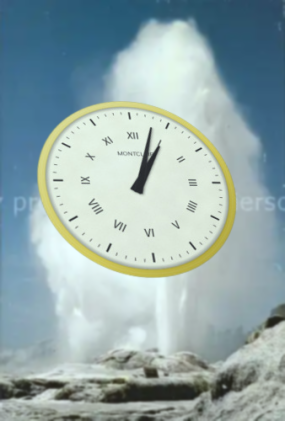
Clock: 1:03
